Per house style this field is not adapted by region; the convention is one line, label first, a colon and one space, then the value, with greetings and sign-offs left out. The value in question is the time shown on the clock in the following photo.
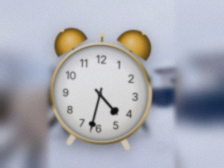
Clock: 4:32
